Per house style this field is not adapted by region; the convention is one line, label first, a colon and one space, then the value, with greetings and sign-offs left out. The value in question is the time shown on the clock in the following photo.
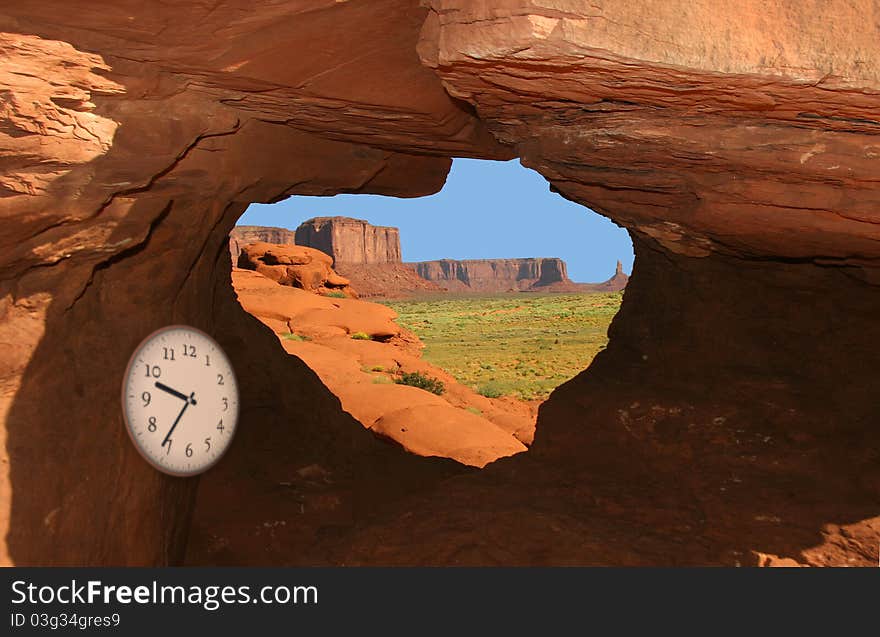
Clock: 9:36
